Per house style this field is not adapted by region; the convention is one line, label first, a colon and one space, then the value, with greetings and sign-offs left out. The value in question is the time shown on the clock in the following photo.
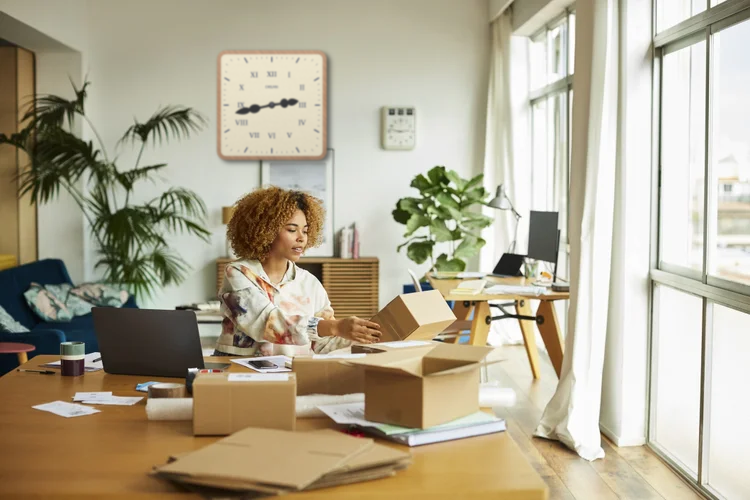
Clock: 2:43
